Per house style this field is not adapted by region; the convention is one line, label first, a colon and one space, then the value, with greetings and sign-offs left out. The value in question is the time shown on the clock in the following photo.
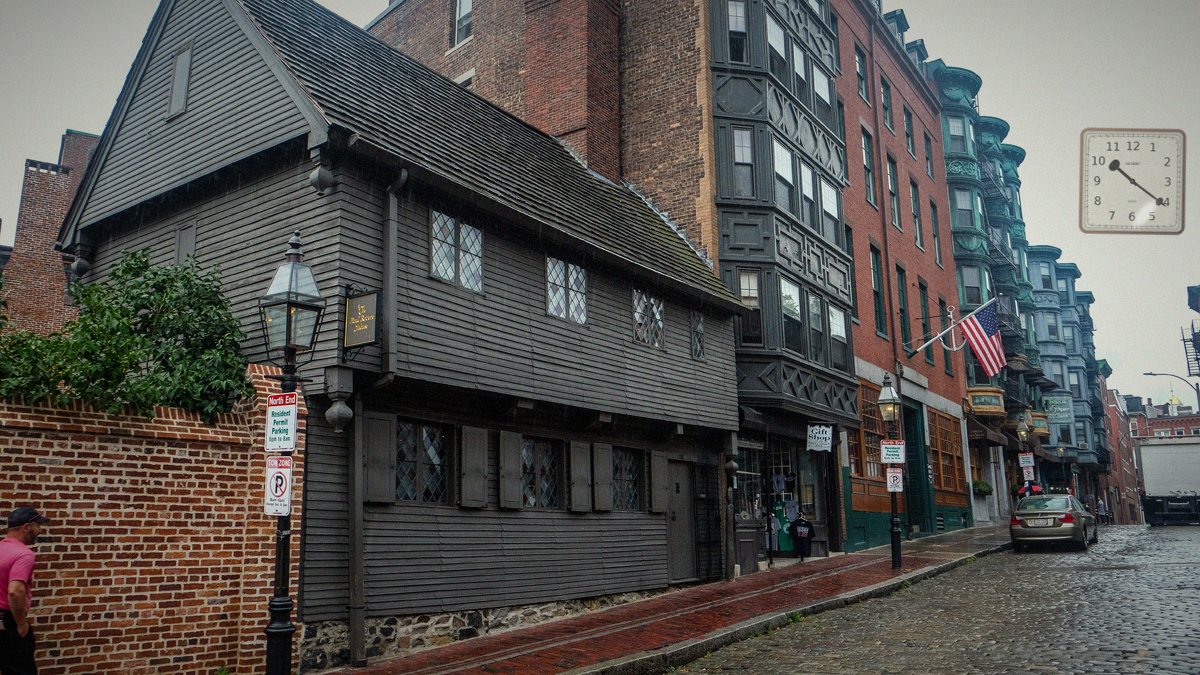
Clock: 10:21
